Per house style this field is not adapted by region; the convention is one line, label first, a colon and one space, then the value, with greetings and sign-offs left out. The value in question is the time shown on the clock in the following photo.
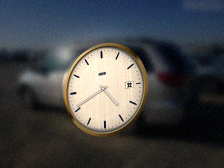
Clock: 4:41
